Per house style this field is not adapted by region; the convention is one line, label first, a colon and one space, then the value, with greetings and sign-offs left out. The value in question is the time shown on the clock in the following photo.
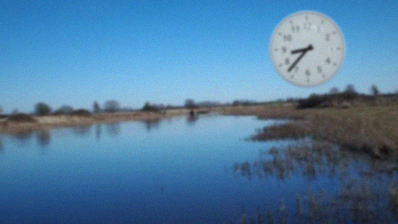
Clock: 8:37
